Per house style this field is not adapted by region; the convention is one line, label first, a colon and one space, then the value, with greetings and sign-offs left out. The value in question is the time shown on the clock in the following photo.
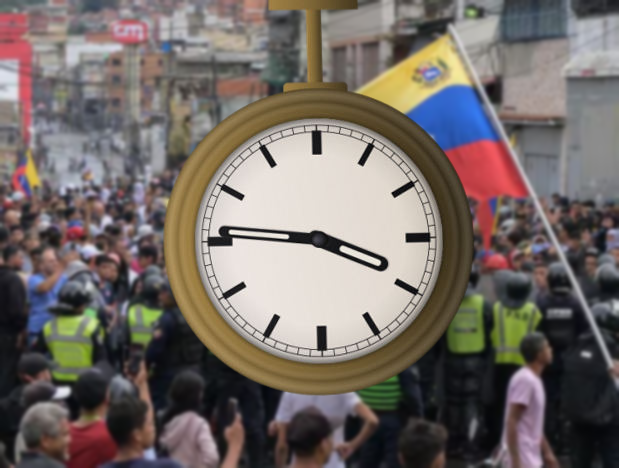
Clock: 3:46
